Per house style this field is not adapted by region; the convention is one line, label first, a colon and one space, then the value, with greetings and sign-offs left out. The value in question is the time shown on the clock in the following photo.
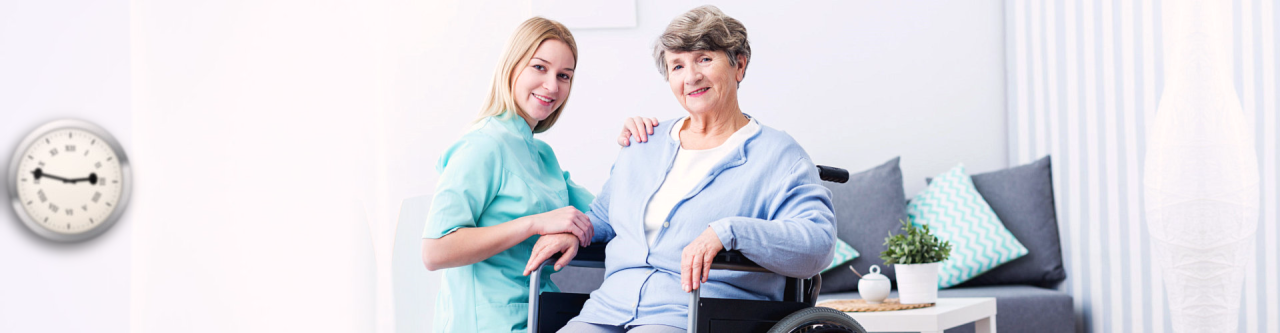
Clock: 2:47
